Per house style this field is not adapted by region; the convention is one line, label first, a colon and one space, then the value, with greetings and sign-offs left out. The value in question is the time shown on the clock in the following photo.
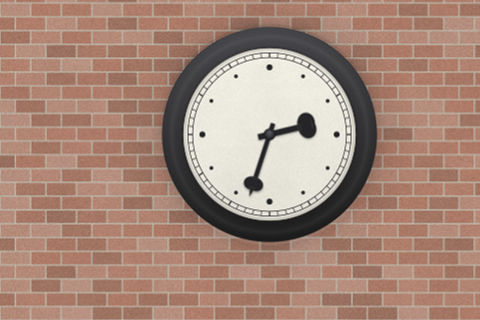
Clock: 2:33
